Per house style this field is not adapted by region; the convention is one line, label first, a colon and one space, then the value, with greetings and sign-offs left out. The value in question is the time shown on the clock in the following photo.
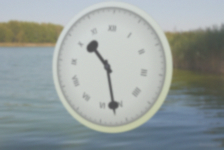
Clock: 10:27
